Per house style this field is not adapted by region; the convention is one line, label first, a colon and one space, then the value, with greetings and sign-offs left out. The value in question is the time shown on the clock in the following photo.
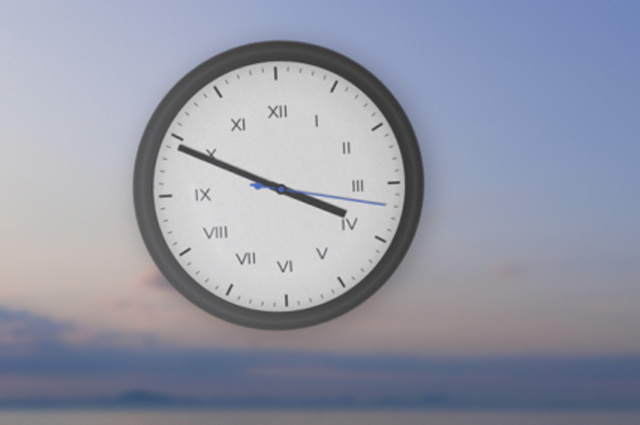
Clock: 3:49:17
